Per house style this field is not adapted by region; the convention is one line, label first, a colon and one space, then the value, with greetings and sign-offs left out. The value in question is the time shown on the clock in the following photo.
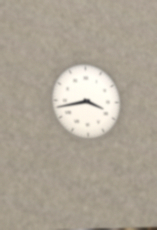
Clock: 3:43
